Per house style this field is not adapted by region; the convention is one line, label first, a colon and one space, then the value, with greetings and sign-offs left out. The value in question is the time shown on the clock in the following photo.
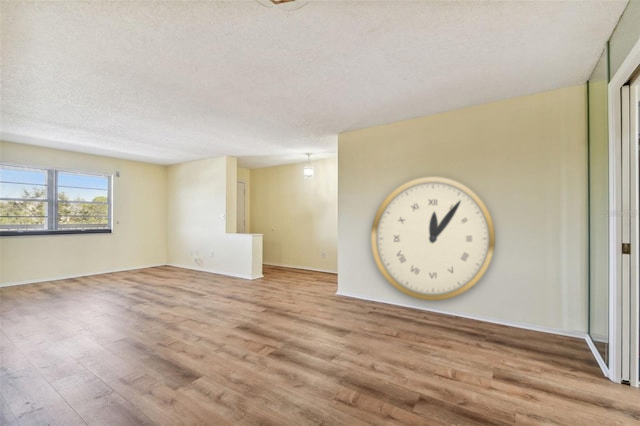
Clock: 12:06
